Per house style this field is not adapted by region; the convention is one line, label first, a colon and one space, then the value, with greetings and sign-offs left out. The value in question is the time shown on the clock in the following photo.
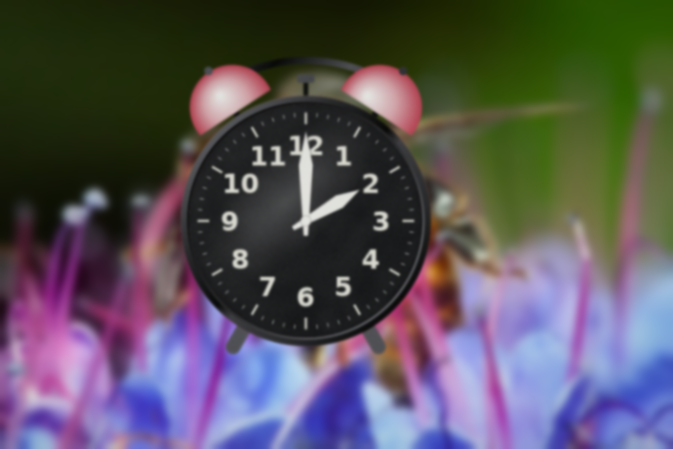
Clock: 2:00
